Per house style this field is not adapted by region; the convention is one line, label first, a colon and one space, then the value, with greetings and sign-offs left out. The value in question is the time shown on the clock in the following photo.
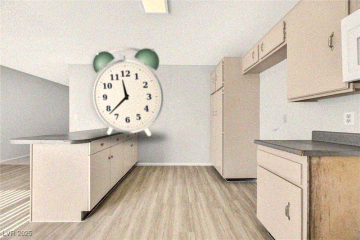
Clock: 11:38
